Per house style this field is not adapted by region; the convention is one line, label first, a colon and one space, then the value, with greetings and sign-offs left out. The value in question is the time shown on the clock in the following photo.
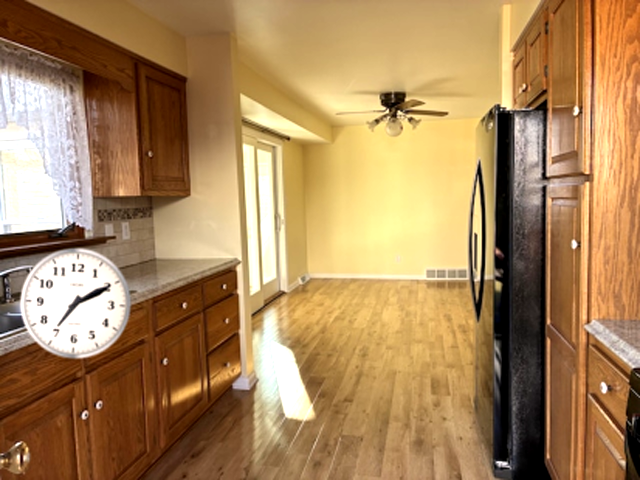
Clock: 7:10
